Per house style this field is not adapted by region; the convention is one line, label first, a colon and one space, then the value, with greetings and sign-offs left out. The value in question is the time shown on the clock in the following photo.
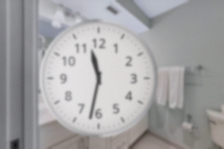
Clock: 11:32
